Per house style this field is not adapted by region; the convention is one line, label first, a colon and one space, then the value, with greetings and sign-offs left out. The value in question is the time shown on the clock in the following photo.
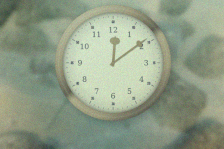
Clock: 12:09
